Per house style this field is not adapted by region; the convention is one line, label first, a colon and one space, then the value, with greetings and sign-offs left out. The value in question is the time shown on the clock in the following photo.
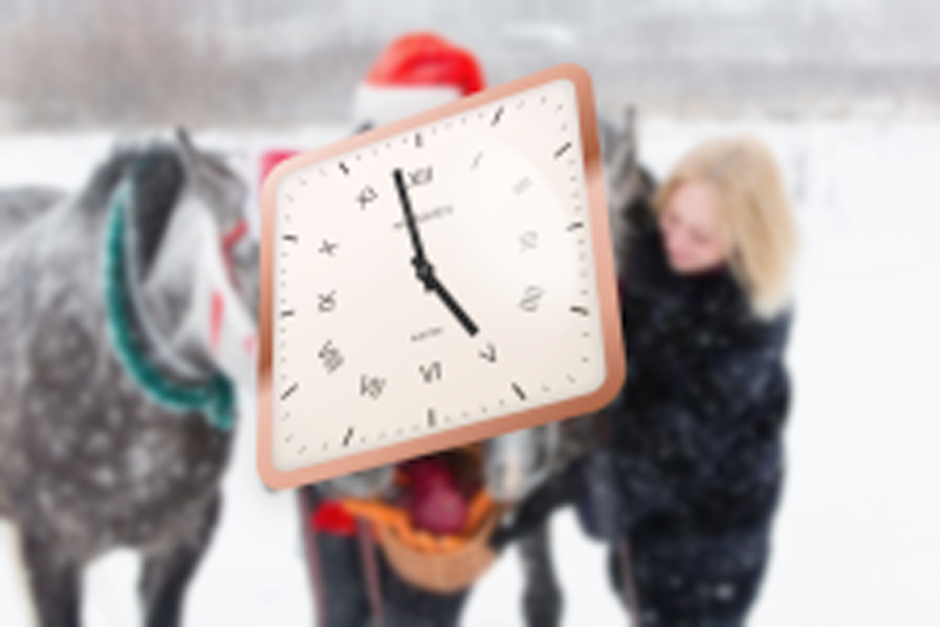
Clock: 4:58
